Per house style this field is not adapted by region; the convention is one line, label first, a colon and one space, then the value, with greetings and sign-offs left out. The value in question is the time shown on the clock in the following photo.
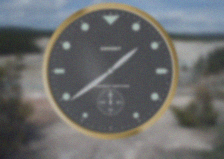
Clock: 1:39
